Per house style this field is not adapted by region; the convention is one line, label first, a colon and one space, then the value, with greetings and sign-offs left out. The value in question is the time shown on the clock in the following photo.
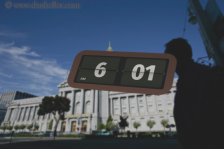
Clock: 6:01
